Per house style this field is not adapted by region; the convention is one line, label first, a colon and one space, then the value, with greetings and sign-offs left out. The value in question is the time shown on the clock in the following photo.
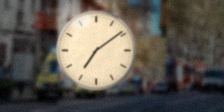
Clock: 7:09
